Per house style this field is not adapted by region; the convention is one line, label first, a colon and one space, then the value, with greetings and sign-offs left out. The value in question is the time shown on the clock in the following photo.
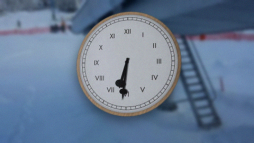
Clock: 6:31
